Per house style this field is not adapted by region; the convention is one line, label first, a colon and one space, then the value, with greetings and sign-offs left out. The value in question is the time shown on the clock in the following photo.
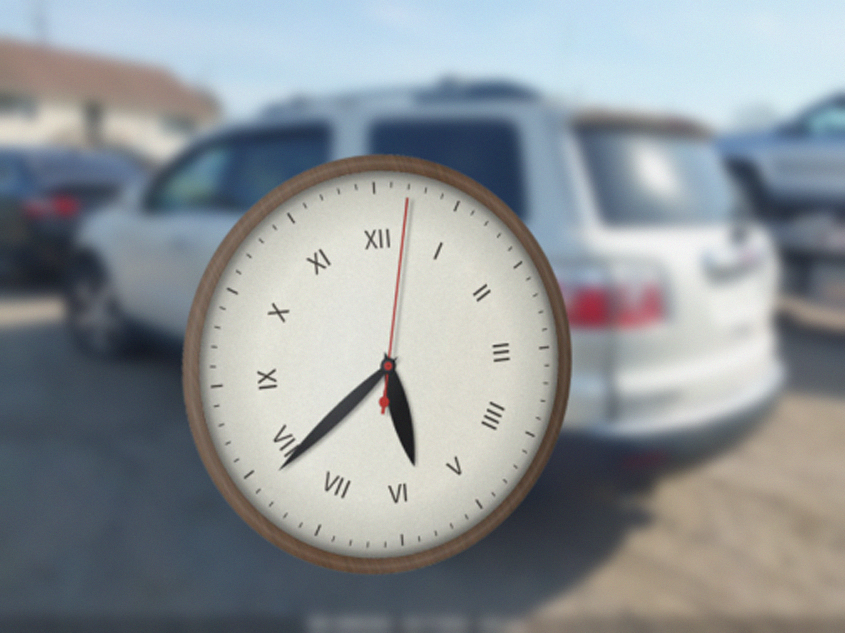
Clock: 5:39:02
